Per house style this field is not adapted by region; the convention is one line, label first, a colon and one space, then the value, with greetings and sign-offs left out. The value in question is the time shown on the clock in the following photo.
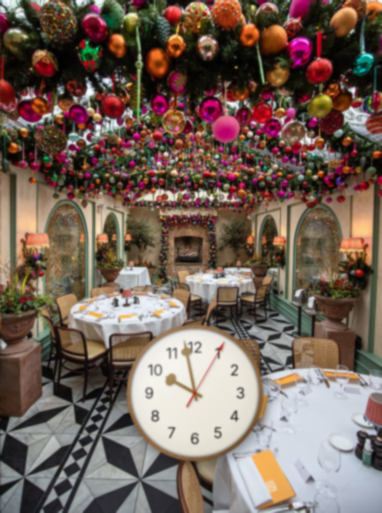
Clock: 9:58:05
